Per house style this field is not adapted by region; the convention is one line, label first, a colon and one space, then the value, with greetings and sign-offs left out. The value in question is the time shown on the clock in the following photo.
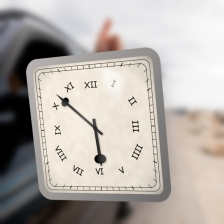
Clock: 5:52
